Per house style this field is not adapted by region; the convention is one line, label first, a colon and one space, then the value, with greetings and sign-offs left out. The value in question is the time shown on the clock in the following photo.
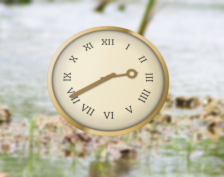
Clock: 2:40
